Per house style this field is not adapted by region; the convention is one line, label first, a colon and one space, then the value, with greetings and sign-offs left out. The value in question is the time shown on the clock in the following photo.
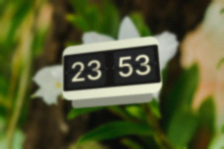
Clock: 23:53
